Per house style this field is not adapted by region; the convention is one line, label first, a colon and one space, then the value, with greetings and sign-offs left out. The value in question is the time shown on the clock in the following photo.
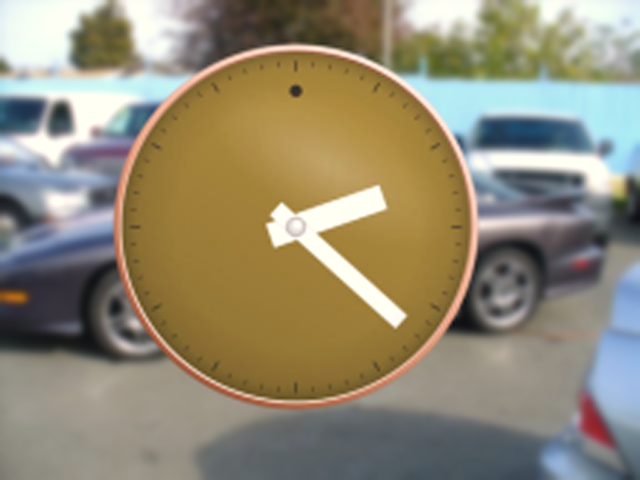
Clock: 2:22
